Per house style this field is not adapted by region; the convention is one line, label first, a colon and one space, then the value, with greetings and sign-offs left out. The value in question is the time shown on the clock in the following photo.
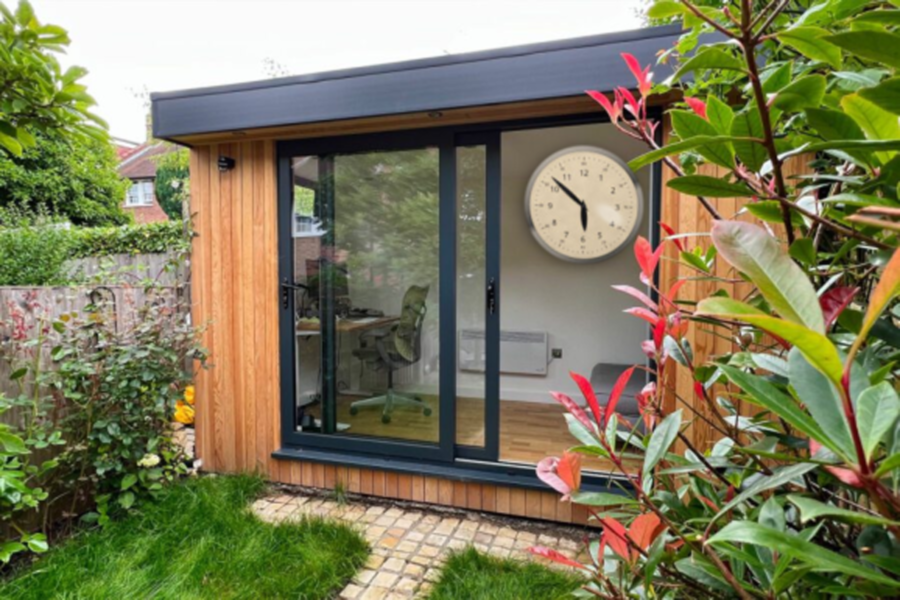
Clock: 5:52
